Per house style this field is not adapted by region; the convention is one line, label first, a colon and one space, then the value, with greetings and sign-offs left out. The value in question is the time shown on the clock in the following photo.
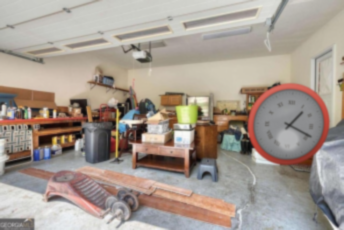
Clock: 1:19
